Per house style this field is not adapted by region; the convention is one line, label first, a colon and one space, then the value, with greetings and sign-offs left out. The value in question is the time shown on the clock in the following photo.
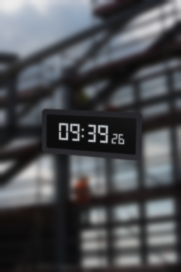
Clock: 9:39:26
